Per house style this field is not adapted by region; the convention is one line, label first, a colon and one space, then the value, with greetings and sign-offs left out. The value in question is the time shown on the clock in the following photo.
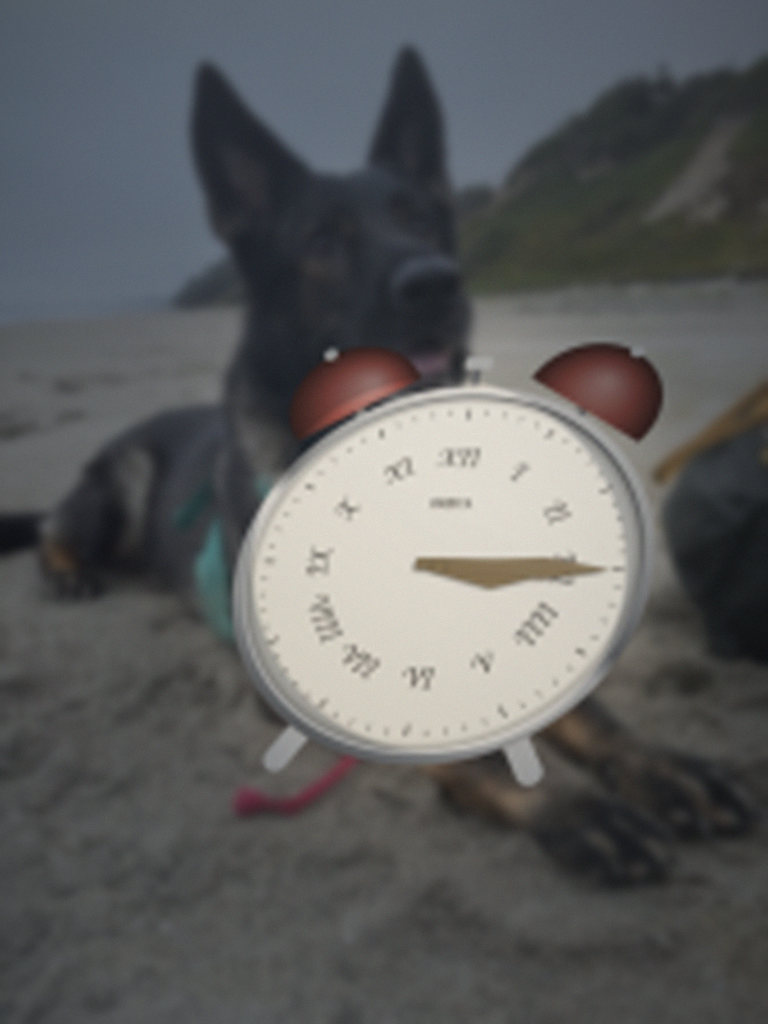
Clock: 3:15
